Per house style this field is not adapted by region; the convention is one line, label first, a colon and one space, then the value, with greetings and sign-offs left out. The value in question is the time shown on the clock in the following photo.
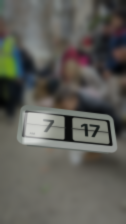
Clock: 7:17
